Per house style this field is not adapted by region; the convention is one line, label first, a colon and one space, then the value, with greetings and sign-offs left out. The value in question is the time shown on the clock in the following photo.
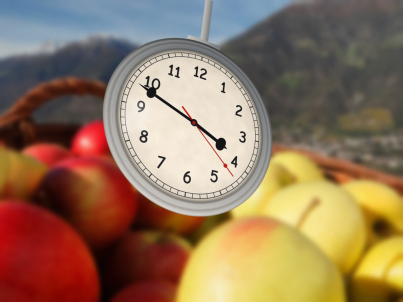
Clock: 3:48:22
